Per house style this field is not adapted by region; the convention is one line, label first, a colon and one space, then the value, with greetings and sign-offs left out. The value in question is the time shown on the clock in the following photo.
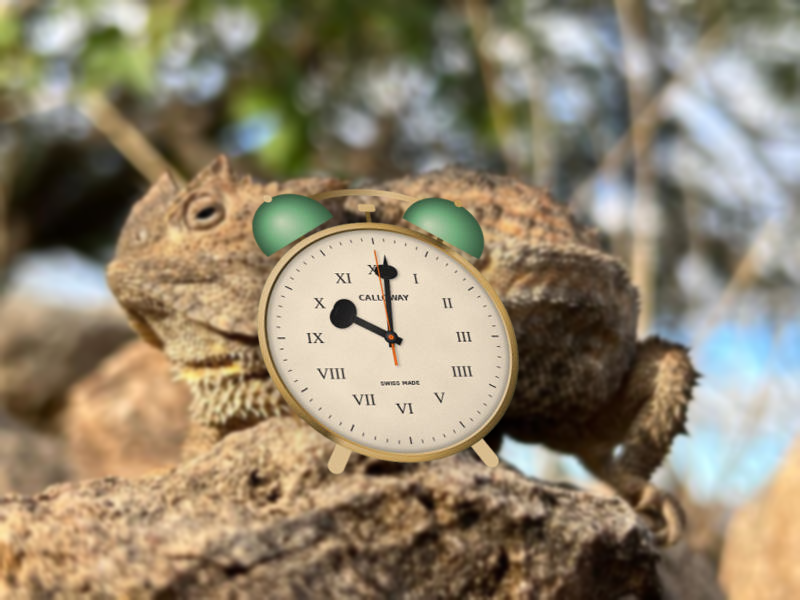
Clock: 10:01:00
